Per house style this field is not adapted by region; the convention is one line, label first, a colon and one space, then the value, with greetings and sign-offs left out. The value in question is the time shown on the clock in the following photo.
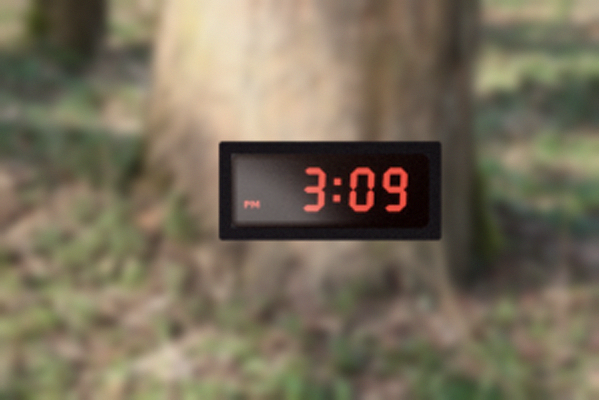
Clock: 3:09
